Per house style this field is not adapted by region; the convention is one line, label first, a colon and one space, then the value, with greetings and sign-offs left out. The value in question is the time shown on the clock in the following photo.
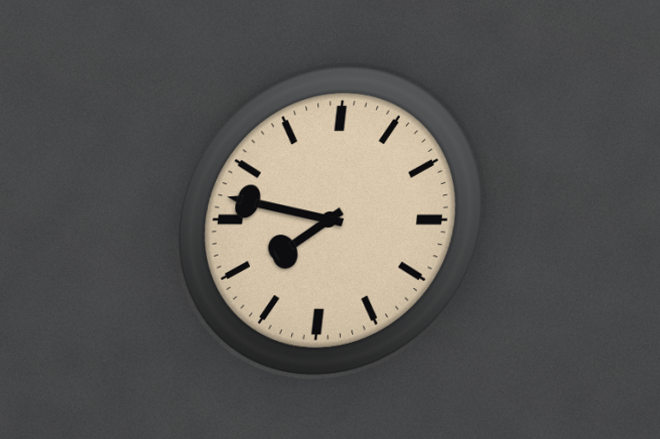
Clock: 7:47
